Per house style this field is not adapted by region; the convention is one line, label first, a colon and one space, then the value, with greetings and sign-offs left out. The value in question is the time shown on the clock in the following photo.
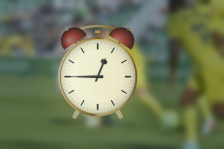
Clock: 12:45
